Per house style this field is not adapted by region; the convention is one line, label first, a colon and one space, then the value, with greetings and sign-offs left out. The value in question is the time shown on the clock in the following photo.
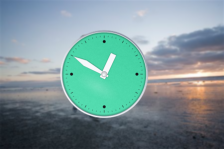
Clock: 12:50
